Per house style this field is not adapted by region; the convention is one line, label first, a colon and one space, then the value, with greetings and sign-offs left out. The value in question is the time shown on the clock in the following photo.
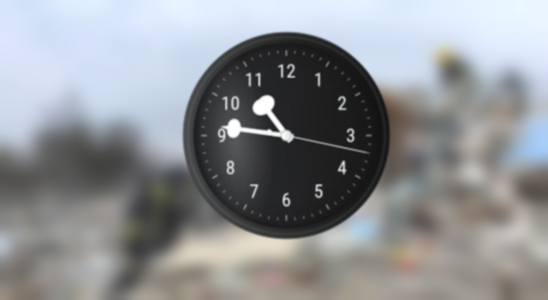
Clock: 10:46:17
